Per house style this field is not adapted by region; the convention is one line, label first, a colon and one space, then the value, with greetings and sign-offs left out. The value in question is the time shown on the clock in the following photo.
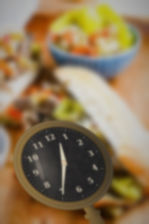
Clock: 12:35
